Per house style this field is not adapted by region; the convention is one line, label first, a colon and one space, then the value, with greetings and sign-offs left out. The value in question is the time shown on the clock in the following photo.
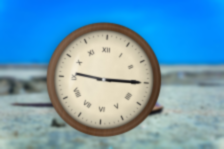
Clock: 9:15
